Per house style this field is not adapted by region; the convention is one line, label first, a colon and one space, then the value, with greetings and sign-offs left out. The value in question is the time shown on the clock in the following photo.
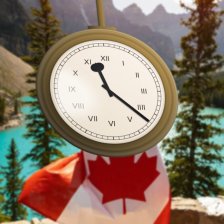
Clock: 11:22
